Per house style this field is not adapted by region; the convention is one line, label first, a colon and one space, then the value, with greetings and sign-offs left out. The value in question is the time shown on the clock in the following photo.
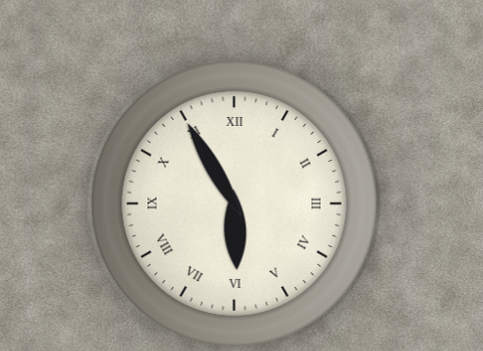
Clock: 5:55
